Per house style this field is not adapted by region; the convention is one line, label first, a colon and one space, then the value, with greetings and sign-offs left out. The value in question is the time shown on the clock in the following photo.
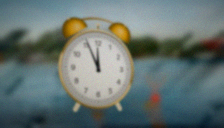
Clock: 11:56
